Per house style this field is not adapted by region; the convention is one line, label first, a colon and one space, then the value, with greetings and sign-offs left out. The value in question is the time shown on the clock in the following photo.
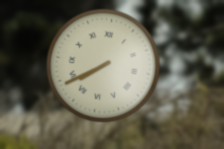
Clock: 7:39
